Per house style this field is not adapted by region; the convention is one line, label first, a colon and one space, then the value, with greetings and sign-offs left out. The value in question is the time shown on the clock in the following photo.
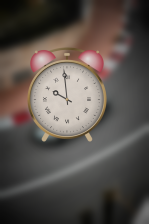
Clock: 9:59
